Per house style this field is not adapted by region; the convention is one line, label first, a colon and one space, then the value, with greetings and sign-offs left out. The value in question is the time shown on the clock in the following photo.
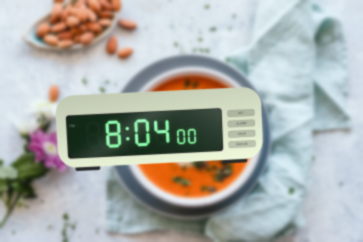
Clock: 8:04:00
